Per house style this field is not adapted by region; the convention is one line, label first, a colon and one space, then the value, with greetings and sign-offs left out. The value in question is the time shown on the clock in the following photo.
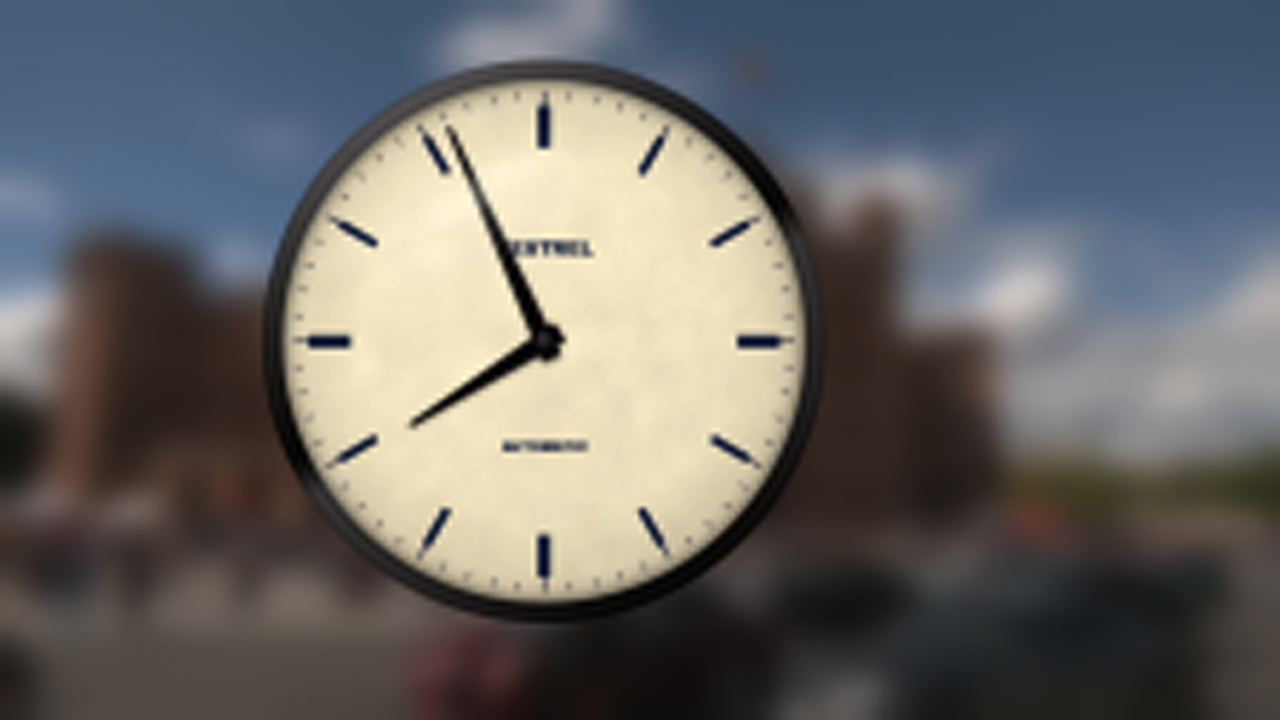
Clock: 7:56
